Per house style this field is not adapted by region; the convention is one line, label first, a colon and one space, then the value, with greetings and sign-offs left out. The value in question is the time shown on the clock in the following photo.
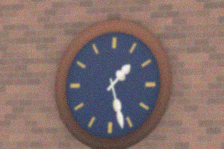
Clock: 1:27
